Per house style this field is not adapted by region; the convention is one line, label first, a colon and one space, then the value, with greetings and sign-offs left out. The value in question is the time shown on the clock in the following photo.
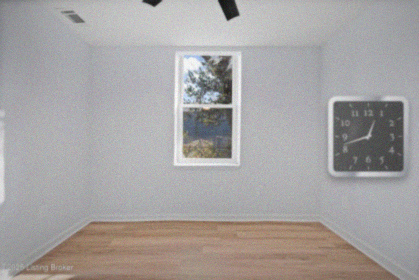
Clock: 12:42
